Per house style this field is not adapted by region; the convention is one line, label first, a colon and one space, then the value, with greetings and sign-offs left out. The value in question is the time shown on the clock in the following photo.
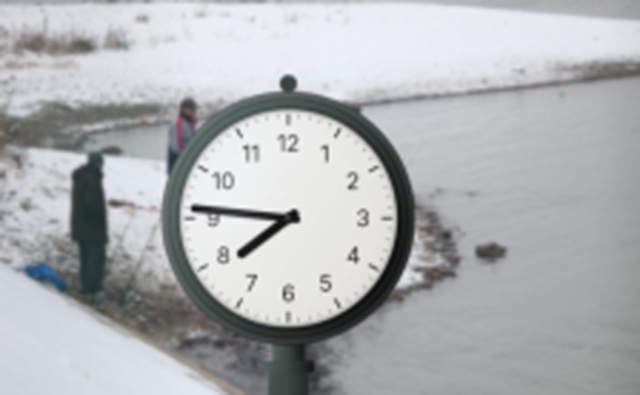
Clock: 7:46
